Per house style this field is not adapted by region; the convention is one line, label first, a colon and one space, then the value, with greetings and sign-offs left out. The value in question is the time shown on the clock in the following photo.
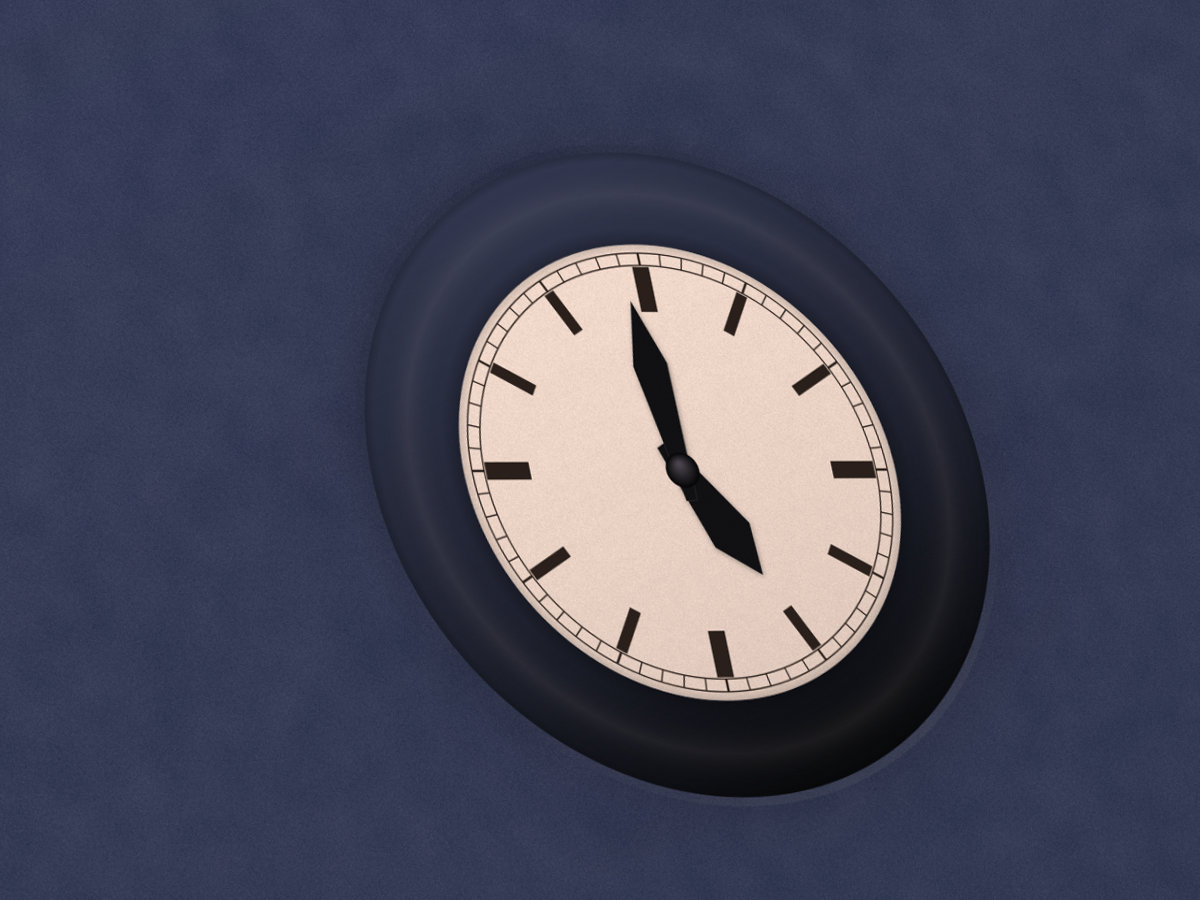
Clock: 4:59
